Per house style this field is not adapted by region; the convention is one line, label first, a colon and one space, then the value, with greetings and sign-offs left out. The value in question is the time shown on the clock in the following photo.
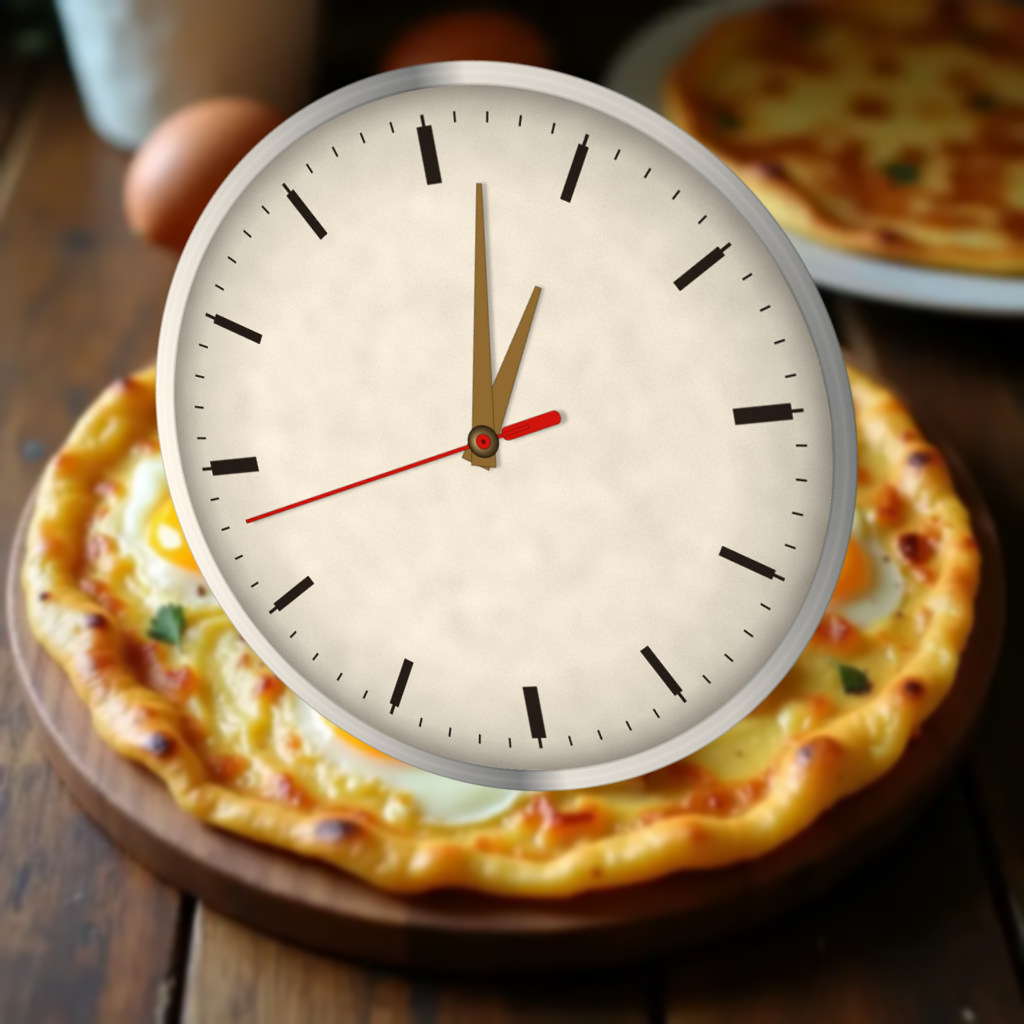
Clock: 1:01:43
